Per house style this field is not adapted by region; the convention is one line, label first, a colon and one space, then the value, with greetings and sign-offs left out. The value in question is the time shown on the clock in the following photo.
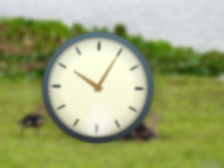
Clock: 10:05
